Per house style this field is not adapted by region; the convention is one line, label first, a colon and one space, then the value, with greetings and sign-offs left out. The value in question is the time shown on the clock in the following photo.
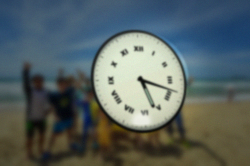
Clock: 5:18
